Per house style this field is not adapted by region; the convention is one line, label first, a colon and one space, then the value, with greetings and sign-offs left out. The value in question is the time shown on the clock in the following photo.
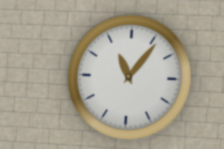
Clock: 11:06
